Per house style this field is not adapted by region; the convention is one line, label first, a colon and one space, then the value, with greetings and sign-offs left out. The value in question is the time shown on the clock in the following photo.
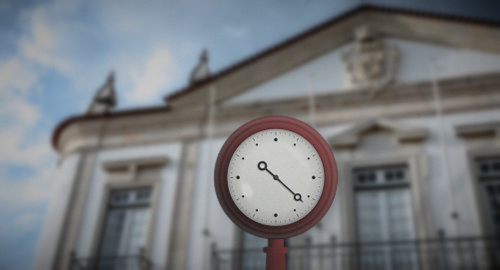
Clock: 10:22
